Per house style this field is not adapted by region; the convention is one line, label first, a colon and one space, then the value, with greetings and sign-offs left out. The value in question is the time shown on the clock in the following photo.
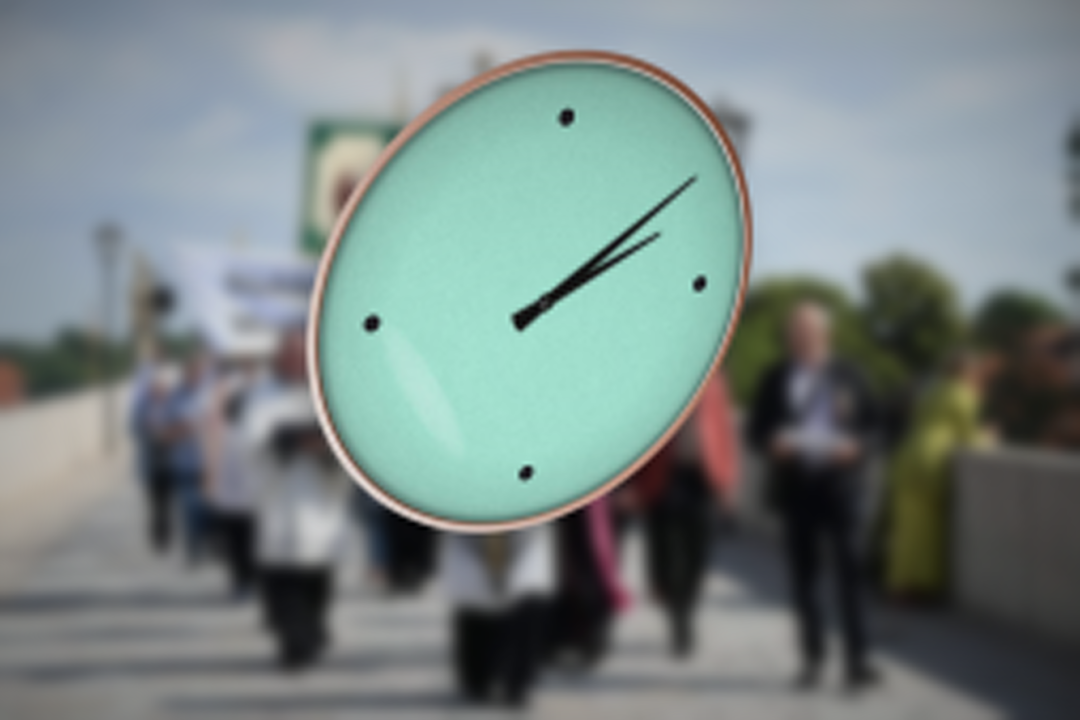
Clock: 2:09
